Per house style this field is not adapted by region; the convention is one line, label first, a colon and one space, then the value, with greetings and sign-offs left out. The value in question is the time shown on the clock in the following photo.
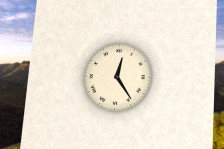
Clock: 12:24
